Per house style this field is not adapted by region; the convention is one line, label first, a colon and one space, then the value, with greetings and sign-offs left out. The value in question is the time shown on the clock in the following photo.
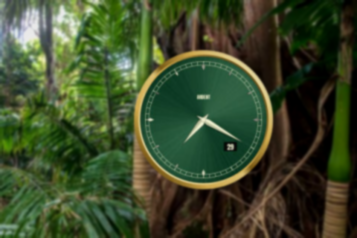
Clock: 7:20
